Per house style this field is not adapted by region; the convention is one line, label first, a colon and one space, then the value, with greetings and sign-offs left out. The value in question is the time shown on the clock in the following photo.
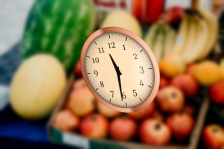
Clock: 11:31
